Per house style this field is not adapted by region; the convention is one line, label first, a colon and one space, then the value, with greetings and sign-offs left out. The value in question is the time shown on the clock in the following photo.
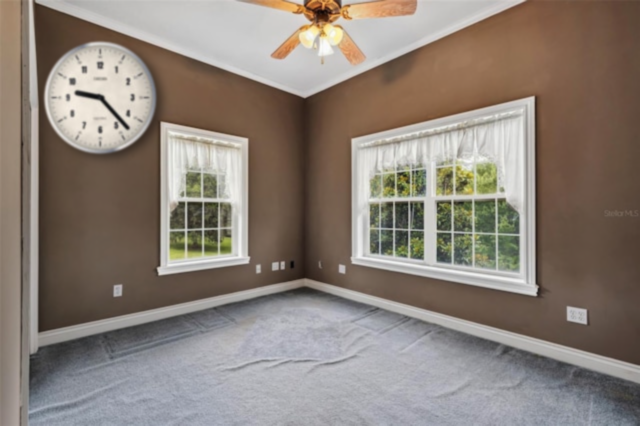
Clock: 9:23
